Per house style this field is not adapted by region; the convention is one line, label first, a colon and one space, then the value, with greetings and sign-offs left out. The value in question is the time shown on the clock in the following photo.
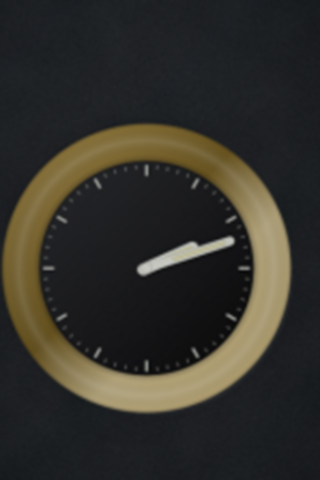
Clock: 2:12
